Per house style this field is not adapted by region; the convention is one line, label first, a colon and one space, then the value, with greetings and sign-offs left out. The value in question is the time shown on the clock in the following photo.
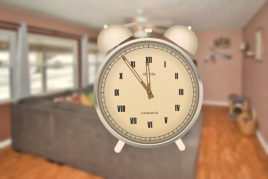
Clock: 11:54
